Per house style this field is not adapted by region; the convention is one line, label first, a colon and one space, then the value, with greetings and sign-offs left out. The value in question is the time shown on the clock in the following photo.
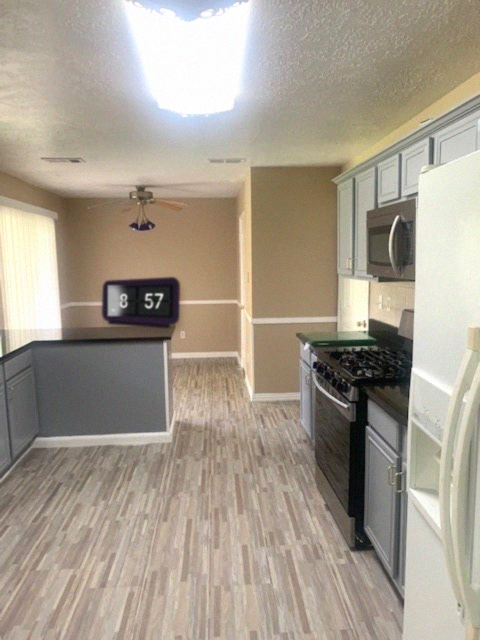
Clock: 8:57
